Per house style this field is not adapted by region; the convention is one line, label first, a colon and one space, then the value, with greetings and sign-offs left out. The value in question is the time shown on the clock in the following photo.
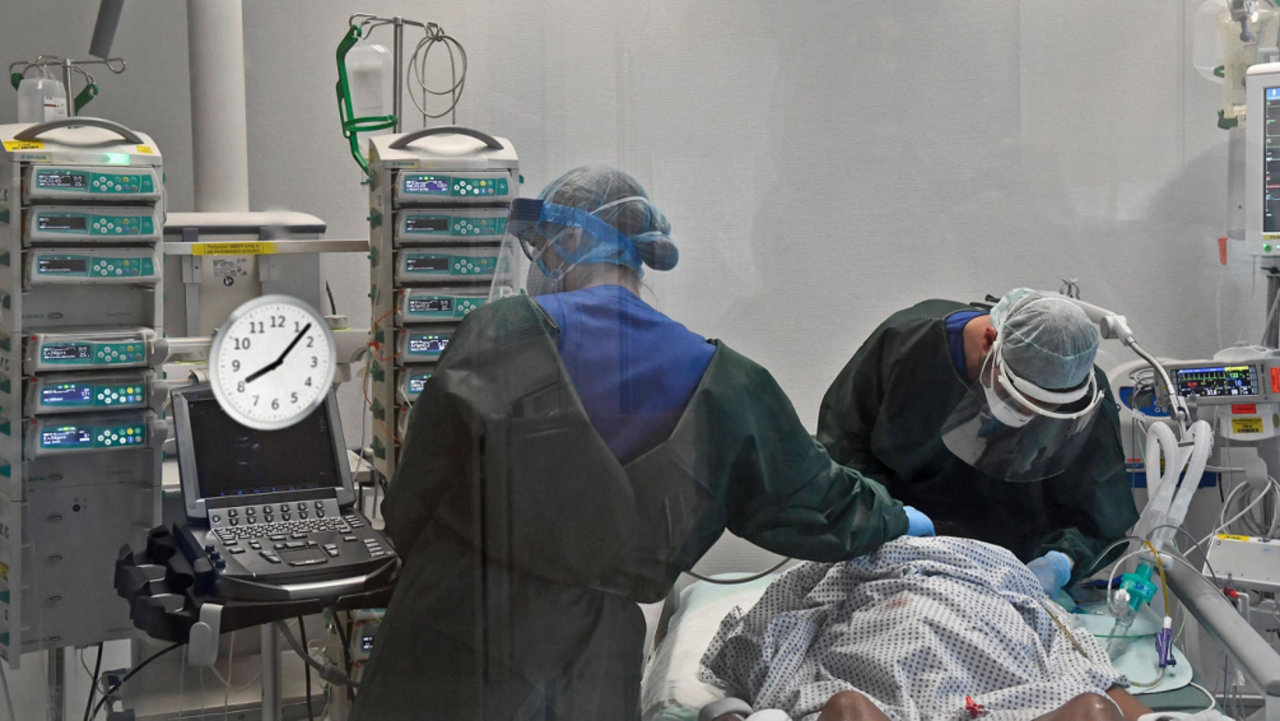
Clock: 8:07
